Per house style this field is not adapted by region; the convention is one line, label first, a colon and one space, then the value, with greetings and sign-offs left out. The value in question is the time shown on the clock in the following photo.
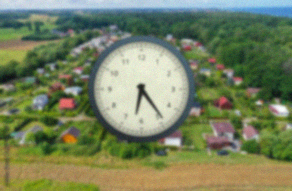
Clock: 6:24
